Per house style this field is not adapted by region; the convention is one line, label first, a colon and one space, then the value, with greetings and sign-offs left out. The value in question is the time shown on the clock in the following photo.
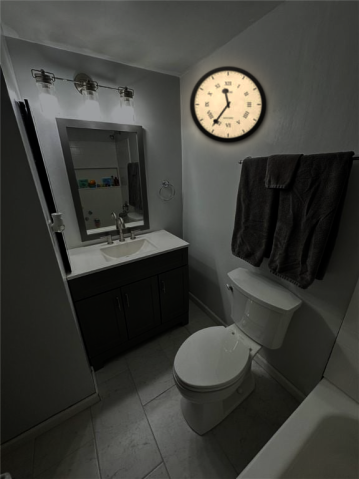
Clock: 11:36
